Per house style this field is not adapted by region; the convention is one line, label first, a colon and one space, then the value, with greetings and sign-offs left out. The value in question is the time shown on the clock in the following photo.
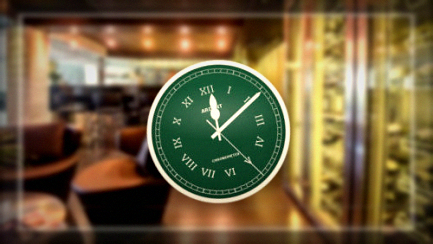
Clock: 12:10:25
